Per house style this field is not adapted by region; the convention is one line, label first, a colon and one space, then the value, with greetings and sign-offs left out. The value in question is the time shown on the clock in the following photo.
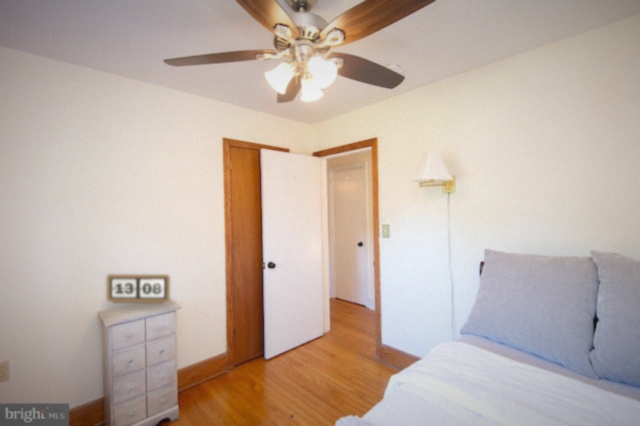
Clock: 13:08
